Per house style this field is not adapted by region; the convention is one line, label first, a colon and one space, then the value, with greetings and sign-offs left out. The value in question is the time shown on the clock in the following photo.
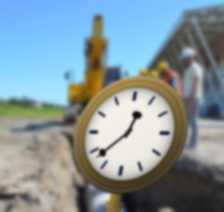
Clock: 12:38
